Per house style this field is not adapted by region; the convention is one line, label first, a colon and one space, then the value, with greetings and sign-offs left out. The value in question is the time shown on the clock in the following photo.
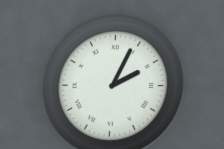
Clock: 2:04
